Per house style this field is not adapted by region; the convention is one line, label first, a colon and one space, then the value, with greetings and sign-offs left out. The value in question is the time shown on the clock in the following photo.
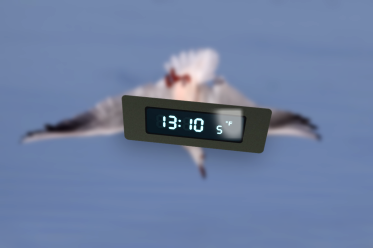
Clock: 13:10
